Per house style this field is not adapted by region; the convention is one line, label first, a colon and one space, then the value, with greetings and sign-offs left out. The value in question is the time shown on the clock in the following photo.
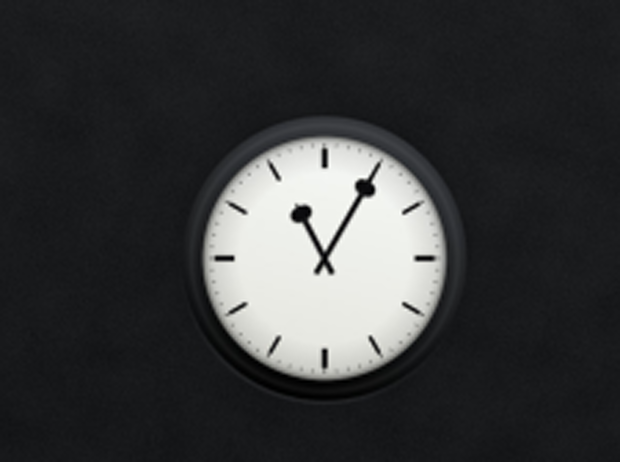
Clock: 11:05
